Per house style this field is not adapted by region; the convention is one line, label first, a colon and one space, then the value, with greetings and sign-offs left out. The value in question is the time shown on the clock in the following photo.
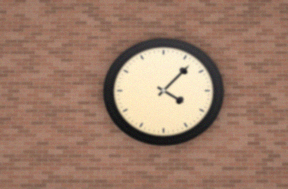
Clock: 4:07
